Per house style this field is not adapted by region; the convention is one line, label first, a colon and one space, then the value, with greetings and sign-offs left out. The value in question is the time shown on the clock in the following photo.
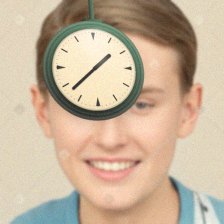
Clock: 1:38
